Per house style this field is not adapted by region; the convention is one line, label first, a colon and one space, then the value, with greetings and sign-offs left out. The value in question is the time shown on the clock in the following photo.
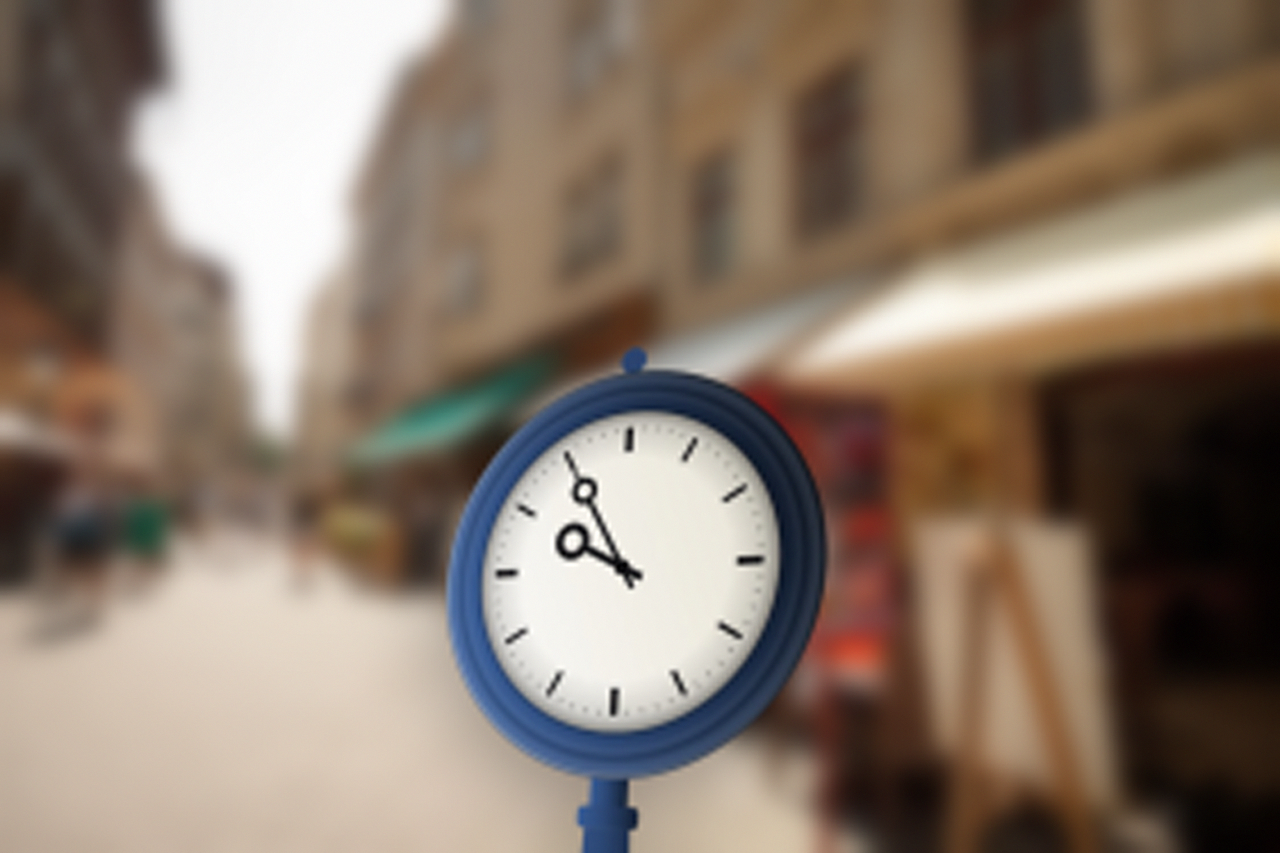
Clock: 9:55
